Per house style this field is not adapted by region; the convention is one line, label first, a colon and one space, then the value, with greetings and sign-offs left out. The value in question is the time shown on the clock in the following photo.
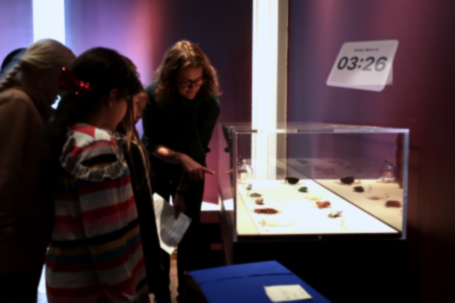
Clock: 3:26
